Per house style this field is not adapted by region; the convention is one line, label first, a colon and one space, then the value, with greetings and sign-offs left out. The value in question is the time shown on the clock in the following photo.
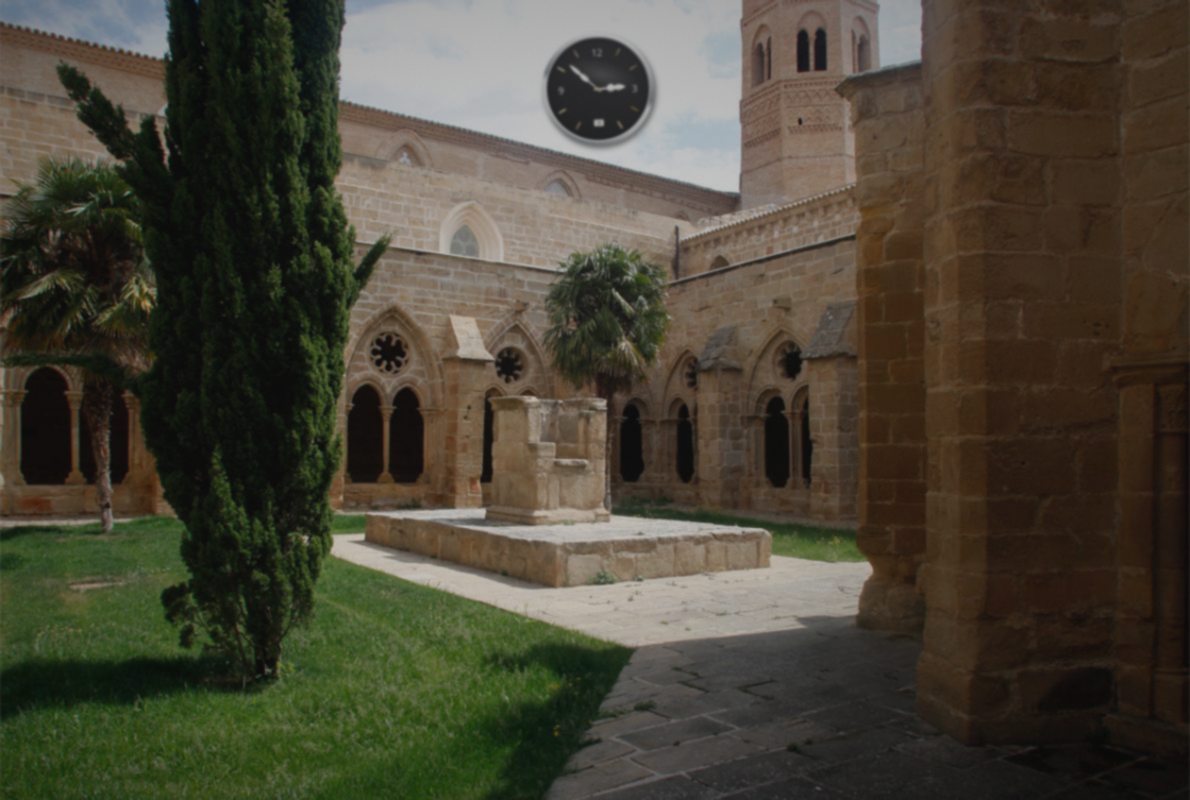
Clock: 2:52
